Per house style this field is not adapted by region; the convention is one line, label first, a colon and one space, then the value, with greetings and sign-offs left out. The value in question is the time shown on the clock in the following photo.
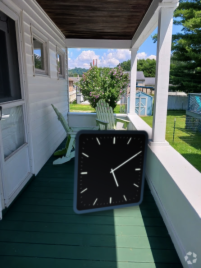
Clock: 5:10
